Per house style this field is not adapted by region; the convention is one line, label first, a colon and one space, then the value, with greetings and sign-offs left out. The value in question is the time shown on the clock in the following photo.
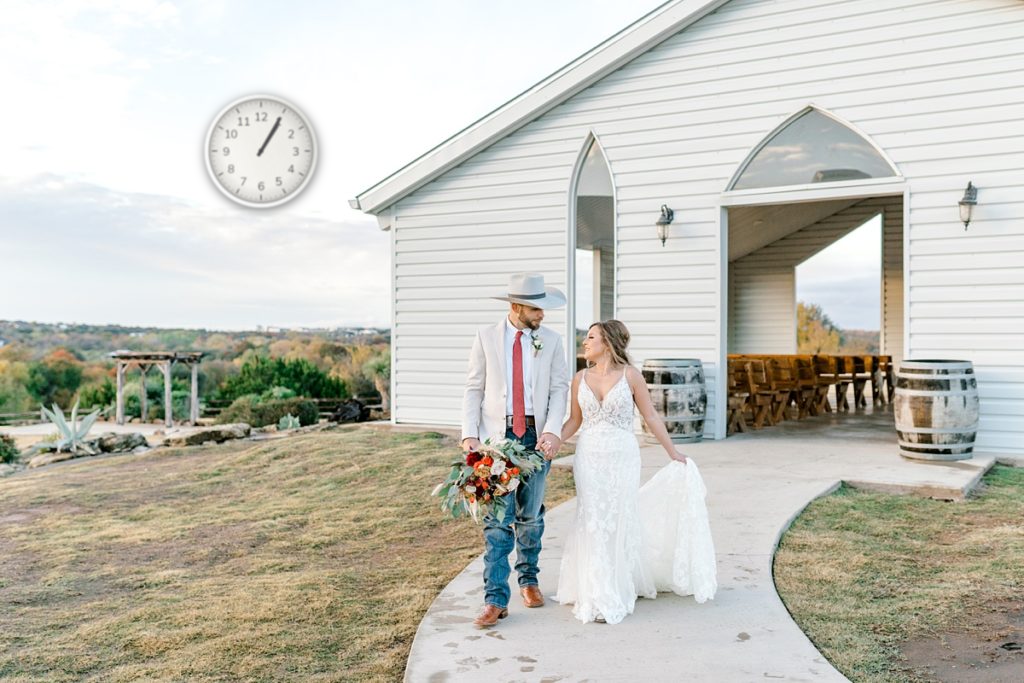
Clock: 1:05
